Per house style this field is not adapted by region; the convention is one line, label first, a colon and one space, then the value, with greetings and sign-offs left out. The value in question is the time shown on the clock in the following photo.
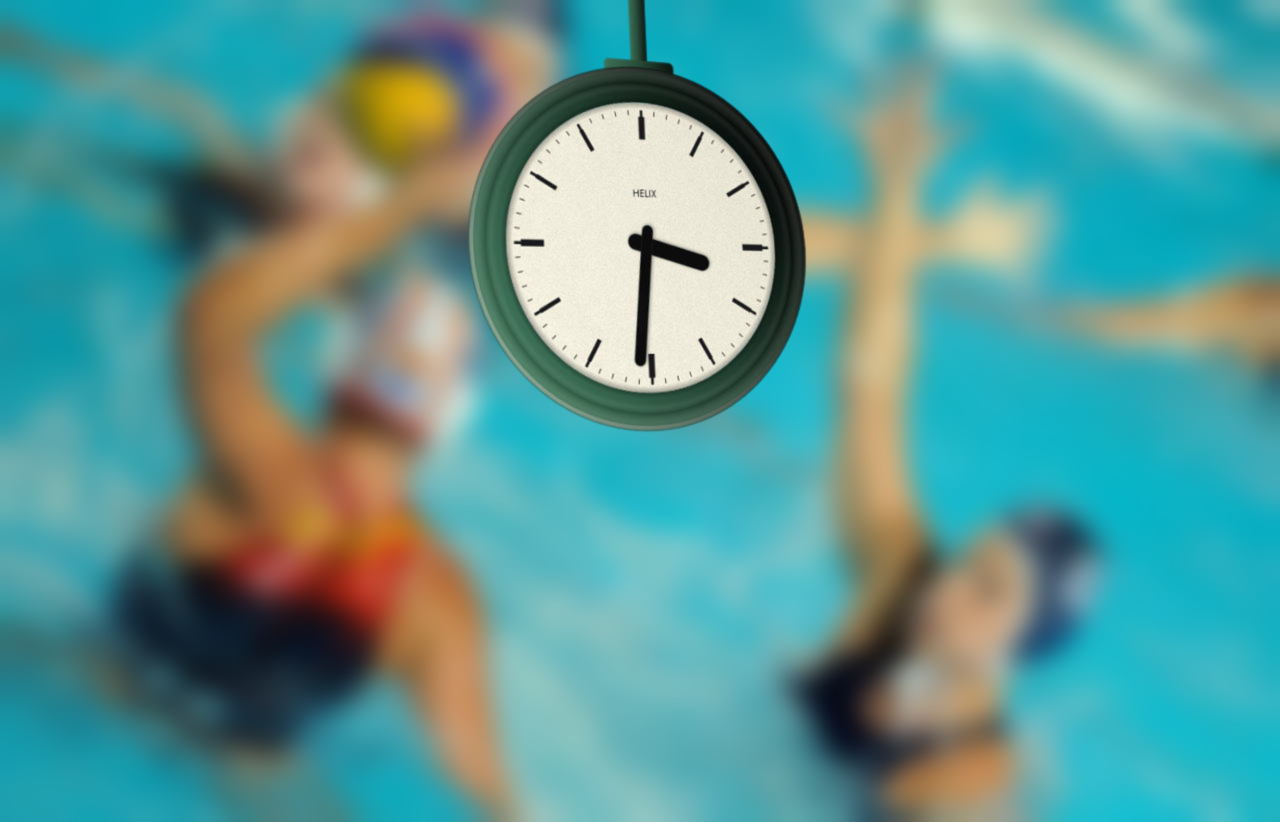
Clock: 3:31
